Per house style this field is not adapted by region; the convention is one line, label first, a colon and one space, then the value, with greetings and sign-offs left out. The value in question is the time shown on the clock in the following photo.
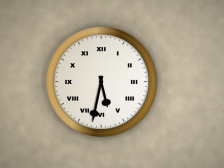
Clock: 5:32
